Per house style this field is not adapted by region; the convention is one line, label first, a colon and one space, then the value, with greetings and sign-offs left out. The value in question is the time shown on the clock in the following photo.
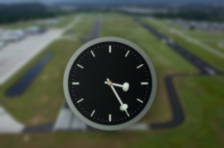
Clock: 3:25
